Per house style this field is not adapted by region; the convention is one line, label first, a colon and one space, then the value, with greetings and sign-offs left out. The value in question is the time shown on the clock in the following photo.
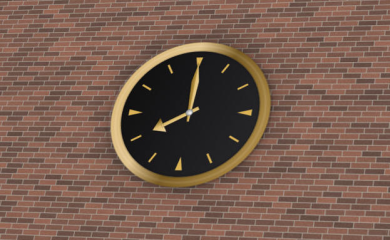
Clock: 8:00
